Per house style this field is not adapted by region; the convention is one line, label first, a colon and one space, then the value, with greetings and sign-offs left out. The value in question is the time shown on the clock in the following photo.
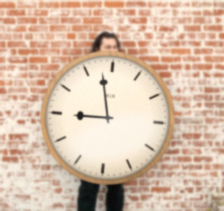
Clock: 8:58
